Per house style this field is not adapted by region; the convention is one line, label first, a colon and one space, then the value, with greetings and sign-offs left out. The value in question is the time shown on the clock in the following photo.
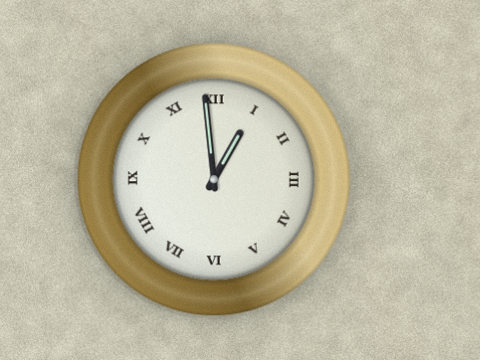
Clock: 12:59
